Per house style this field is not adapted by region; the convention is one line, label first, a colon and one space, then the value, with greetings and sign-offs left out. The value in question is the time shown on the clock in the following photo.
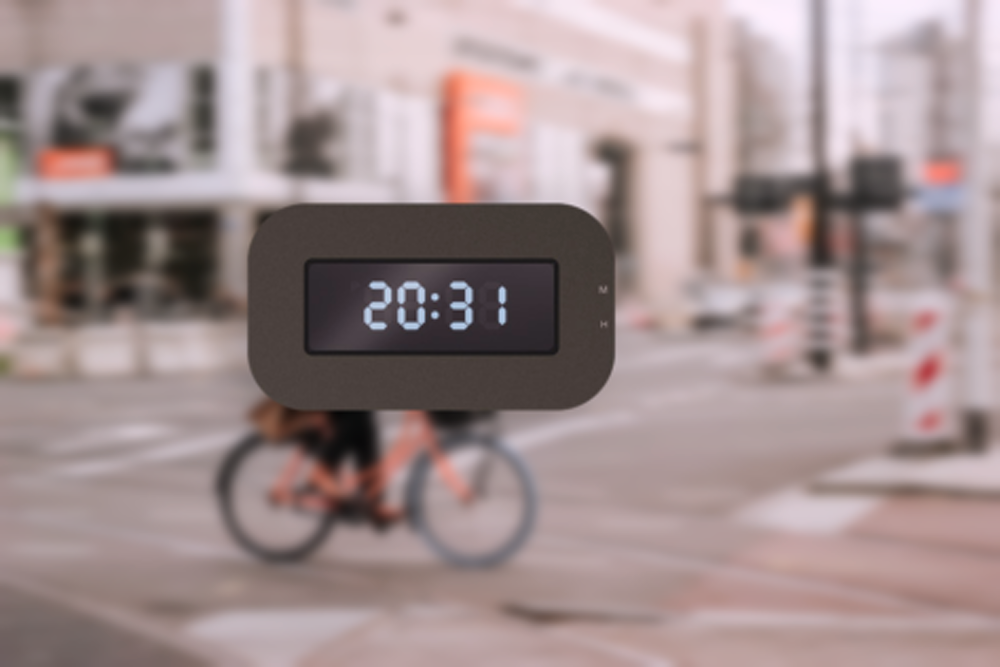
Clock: 20:31
